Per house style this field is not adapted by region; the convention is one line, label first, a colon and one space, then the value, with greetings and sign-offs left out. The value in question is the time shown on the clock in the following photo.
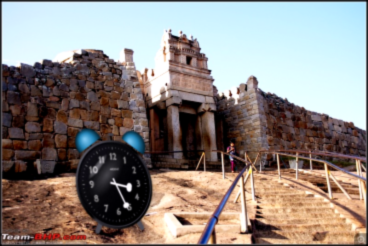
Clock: 3:26
